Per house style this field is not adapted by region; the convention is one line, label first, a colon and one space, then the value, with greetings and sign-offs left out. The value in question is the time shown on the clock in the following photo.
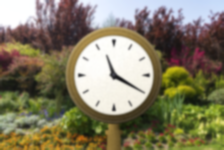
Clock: 11:20
